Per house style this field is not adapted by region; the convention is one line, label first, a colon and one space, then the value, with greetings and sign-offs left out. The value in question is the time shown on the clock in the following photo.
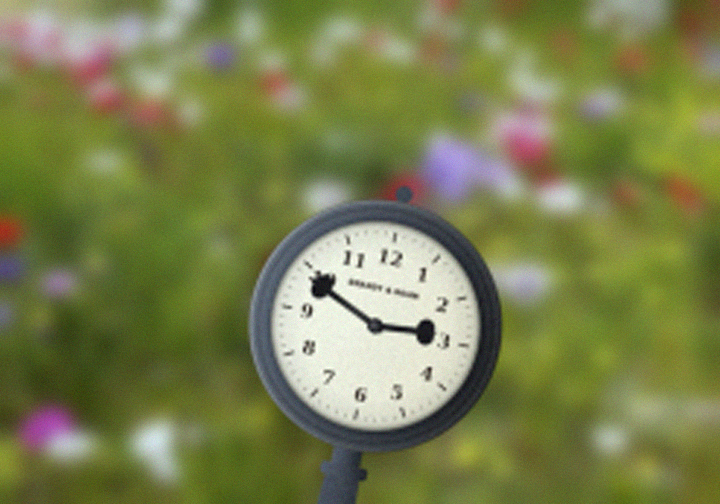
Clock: 2:49
